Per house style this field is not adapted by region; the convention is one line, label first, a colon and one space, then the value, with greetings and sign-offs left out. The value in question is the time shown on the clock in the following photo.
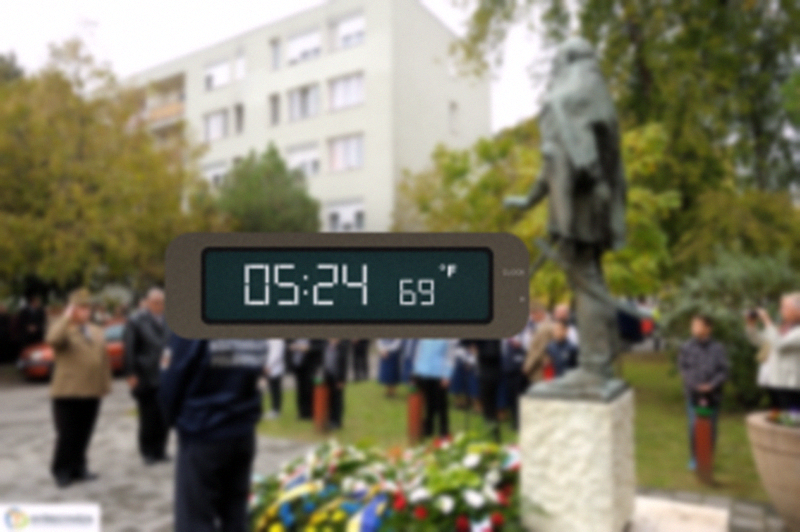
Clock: 5:24
